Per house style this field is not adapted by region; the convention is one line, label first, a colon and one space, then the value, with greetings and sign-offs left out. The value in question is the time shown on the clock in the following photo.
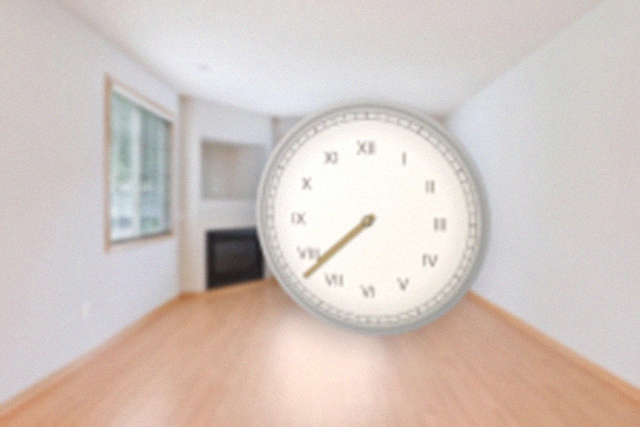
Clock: 7:38
